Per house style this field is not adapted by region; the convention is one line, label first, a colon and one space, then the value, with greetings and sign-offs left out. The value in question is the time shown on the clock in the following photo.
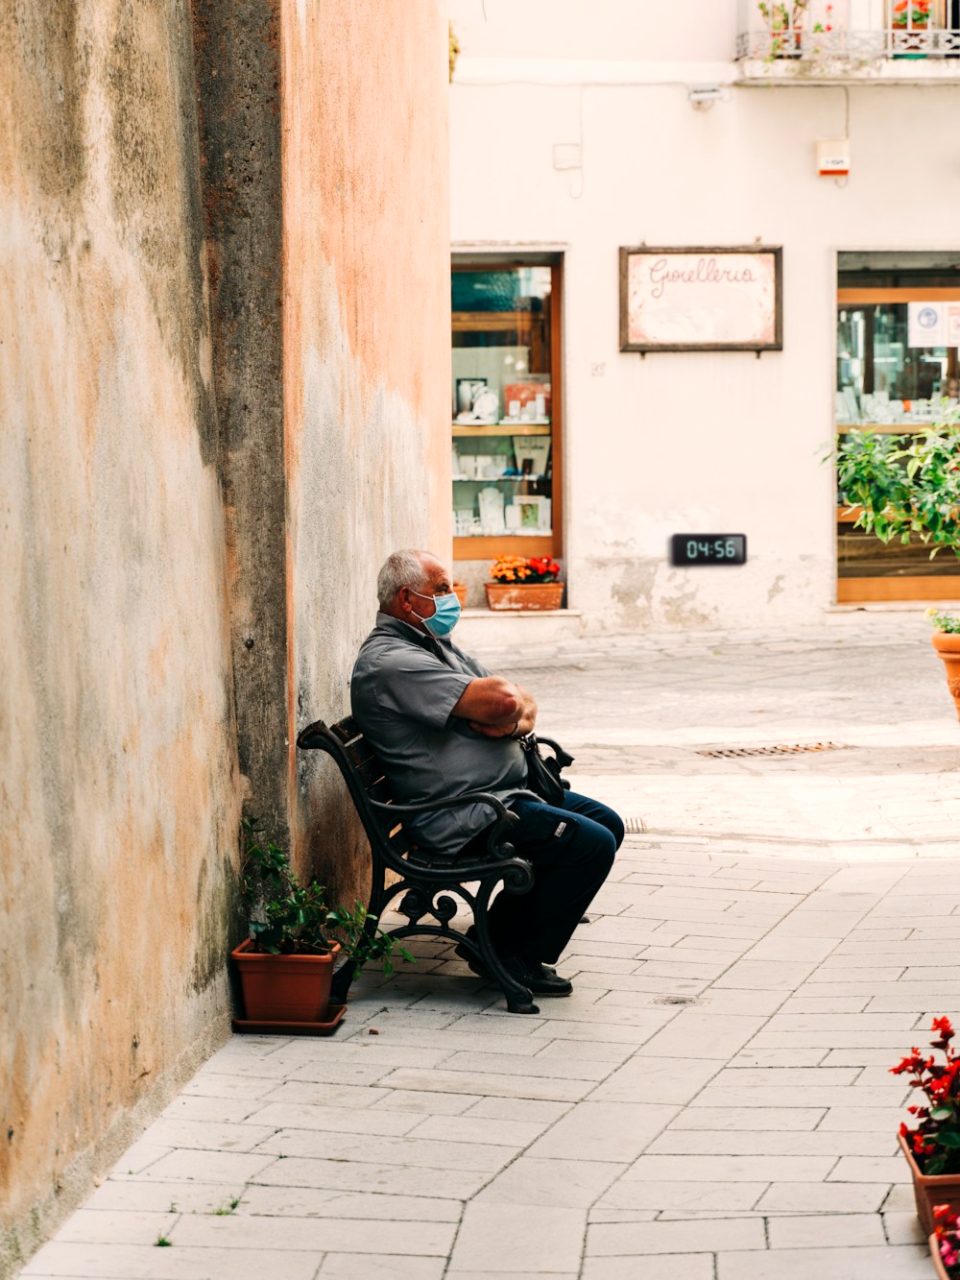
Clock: 4:56
